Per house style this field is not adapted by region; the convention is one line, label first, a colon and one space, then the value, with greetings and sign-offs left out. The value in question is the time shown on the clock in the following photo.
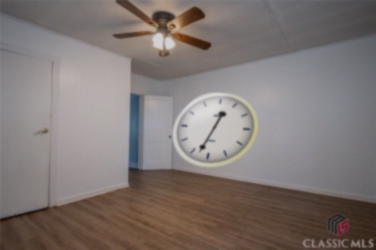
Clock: 12:33
